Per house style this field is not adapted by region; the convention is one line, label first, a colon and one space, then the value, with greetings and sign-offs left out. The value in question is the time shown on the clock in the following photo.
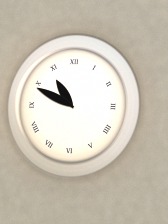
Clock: 10:49
